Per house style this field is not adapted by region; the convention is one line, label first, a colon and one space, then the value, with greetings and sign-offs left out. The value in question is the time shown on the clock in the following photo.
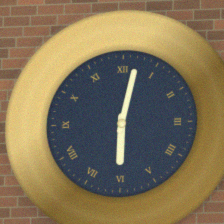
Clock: 6:02
